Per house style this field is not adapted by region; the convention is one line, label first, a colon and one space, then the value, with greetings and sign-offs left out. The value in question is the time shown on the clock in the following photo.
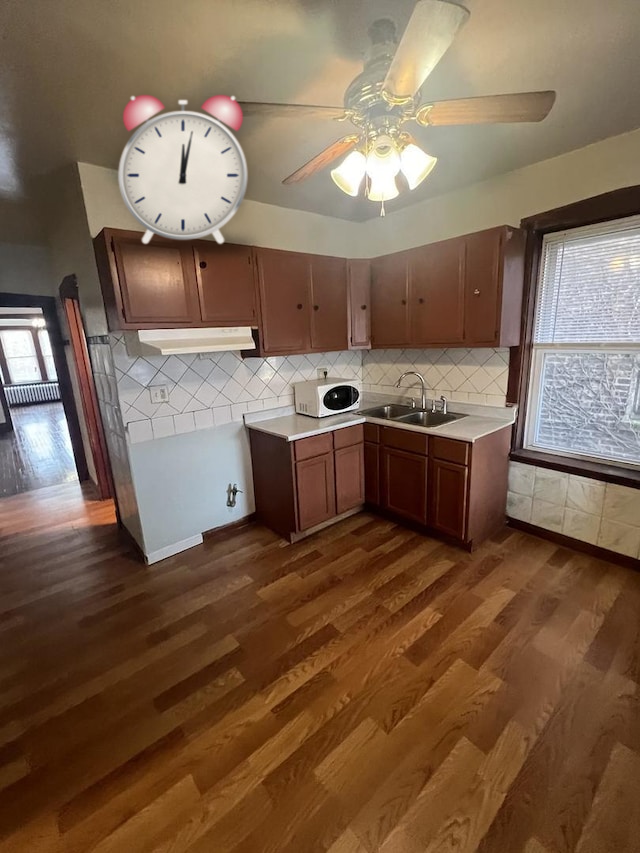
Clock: 12:02
